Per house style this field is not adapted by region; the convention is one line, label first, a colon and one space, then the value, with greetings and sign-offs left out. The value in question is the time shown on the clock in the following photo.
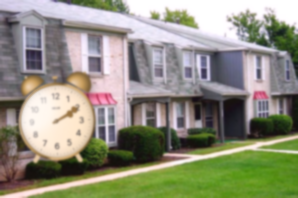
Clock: 2:10
